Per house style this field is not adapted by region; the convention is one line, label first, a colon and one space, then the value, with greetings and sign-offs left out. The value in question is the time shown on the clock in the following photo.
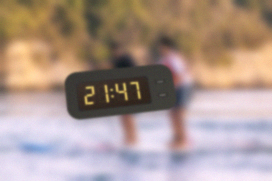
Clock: 21:47
